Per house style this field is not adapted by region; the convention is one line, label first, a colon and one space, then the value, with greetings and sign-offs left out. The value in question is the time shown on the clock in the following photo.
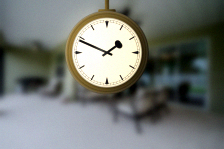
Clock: 1:49
